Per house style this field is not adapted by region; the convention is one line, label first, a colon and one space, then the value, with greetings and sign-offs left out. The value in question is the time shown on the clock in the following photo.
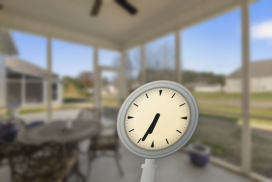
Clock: 6:34
